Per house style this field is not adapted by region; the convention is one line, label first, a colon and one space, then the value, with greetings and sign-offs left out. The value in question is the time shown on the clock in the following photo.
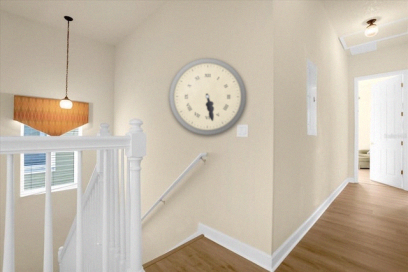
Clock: 5:28
